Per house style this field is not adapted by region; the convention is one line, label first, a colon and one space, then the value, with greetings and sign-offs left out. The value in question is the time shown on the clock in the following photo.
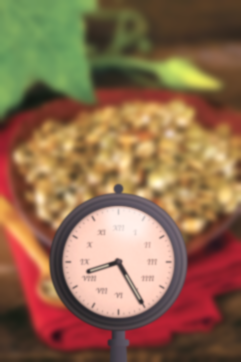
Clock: 8:25
